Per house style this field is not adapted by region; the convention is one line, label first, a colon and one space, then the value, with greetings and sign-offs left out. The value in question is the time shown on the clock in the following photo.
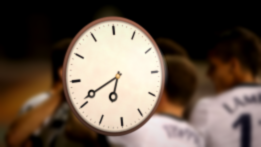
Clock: 6:41
